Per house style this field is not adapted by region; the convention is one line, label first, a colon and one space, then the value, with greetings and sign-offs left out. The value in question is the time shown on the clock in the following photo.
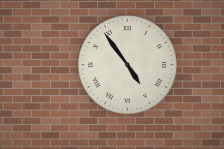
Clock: 4:54
